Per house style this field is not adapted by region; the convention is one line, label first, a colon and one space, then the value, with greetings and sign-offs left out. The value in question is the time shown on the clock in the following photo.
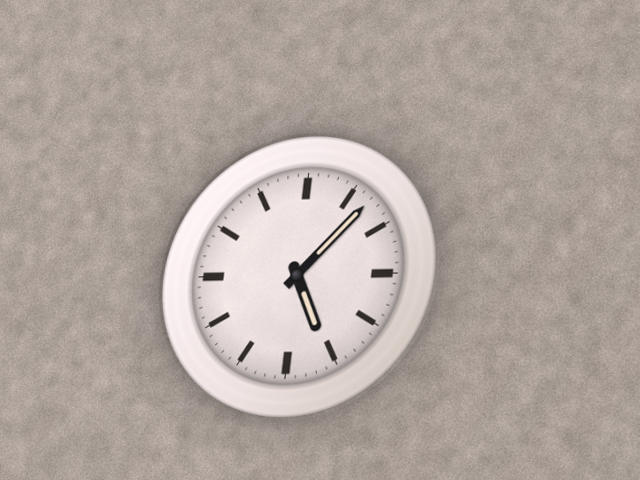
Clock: 5:07
